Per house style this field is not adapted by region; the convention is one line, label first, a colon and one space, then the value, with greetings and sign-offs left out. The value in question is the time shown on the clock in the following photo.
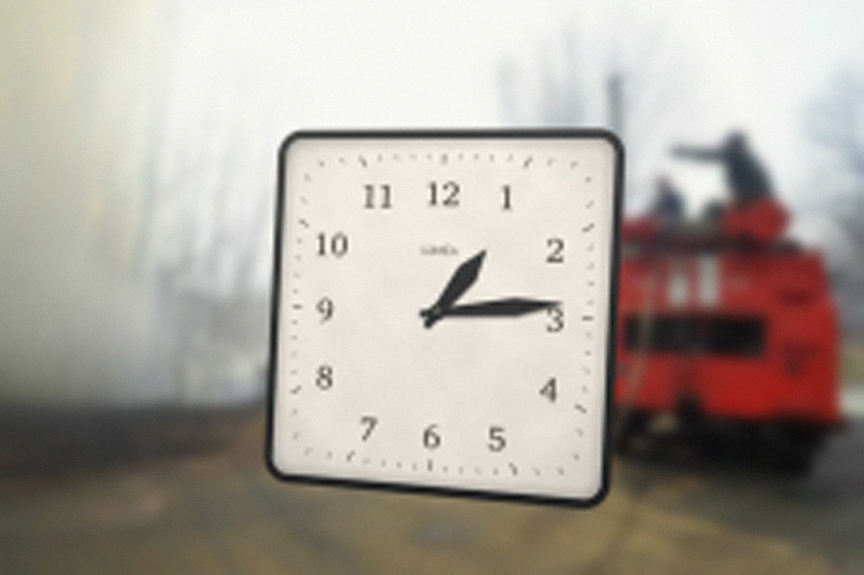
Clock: 1:14
